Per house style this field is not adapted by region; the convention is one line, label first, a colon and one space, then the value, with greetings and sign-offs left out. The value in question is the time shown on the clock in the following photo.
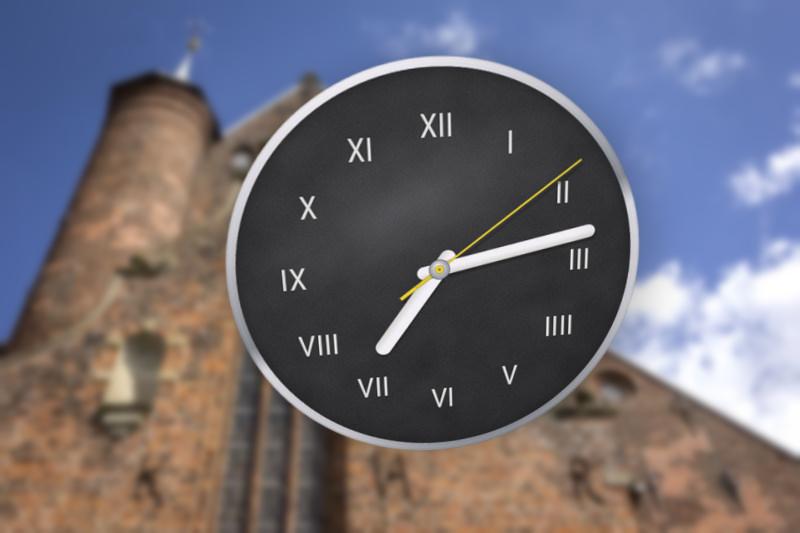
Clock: 7:13:09
